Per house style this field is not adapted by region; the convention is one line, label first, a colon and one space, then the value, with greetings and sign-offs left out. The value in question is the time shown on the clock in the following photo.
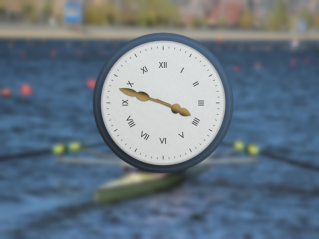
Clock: 3:48
